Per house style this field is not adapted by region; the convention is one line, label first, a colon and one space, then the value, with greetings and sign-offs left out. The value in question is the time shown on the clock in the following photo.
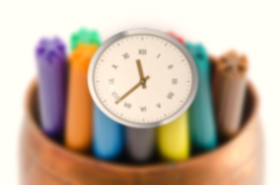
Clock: 11:38
